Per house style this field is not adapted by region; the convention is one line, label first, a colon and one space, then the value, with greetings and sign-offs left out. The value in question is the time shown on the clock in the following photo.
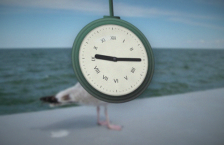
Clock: 9:15
